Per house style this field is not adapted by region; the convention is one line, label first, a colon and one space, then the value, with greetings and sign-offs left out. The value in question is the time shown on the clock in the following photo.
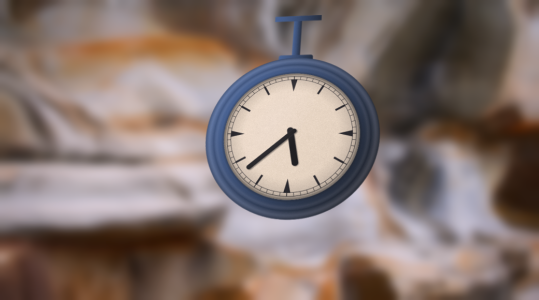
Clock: 5:38
